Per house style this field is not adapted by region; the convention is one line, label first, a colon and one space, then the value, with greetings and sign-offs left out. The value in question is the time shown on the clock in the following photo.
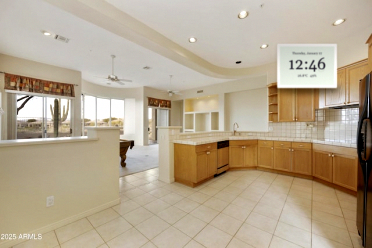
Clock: 12:46
